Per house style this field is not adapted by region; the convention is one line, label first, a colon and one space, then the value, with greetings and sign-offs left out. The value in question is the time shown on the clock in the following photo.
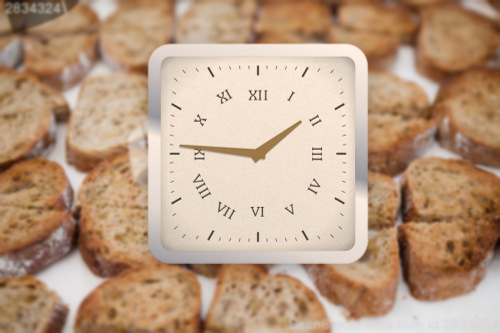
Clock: 1:46
